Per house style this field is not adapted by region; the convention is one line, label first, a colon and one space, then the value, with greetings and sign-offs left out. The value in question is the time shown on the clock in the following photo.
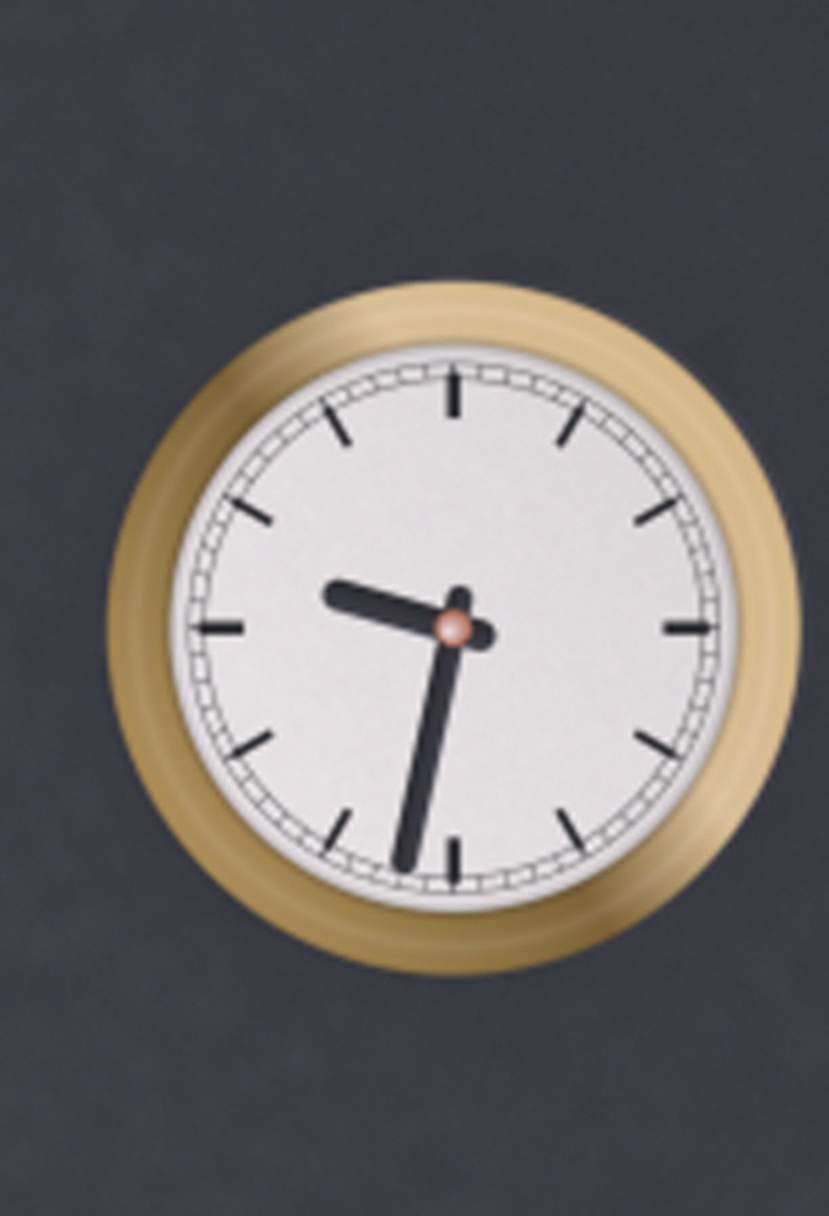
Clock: 9:32
